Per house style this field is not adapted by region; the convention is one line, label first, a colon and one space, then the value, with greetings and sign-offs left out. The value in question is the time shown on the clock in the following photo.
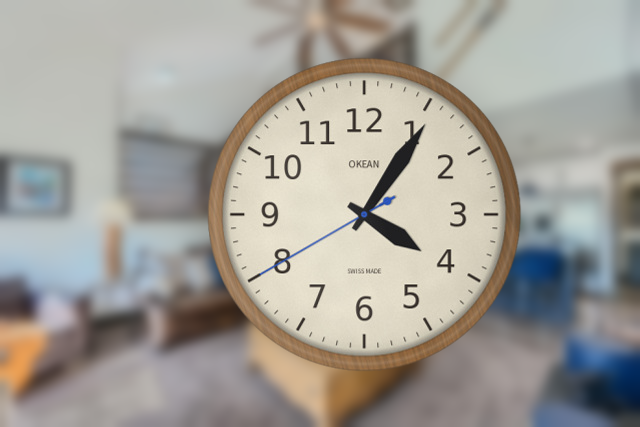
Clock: 4:05:40
